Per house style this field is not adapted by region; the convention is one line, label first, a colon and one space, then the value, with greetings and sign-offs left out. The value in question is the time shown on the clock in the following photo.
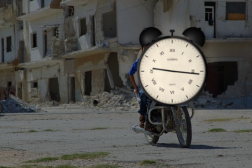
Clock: 9:16
